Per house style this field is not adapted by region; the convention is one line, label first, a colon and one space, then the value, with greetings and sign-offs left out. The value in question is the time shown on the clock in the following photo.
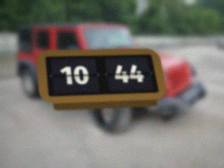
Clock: 10:44
